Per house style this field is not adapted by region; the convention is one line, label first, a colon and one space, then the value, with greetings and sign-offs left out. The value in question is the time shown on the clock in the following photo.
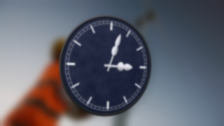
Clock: 3:03
